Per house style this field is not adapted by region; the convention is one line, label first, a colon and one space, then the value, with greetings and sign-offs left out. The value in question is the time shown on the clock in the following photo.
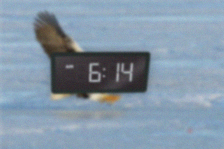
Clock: 6:14
